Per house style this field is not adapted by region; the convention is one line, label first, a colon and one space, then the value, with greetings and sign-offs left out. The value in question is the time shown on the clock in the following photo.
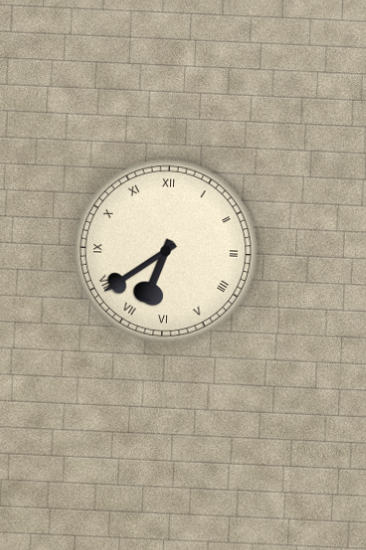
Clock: 6:39
